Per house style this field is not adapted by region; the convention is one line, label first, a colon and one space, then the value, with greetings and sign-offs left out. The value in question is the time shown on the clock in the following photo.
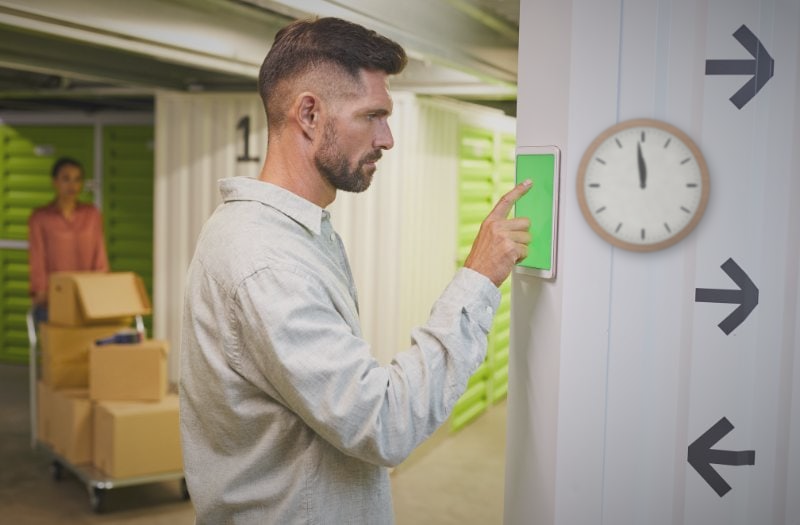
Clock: 11:59
